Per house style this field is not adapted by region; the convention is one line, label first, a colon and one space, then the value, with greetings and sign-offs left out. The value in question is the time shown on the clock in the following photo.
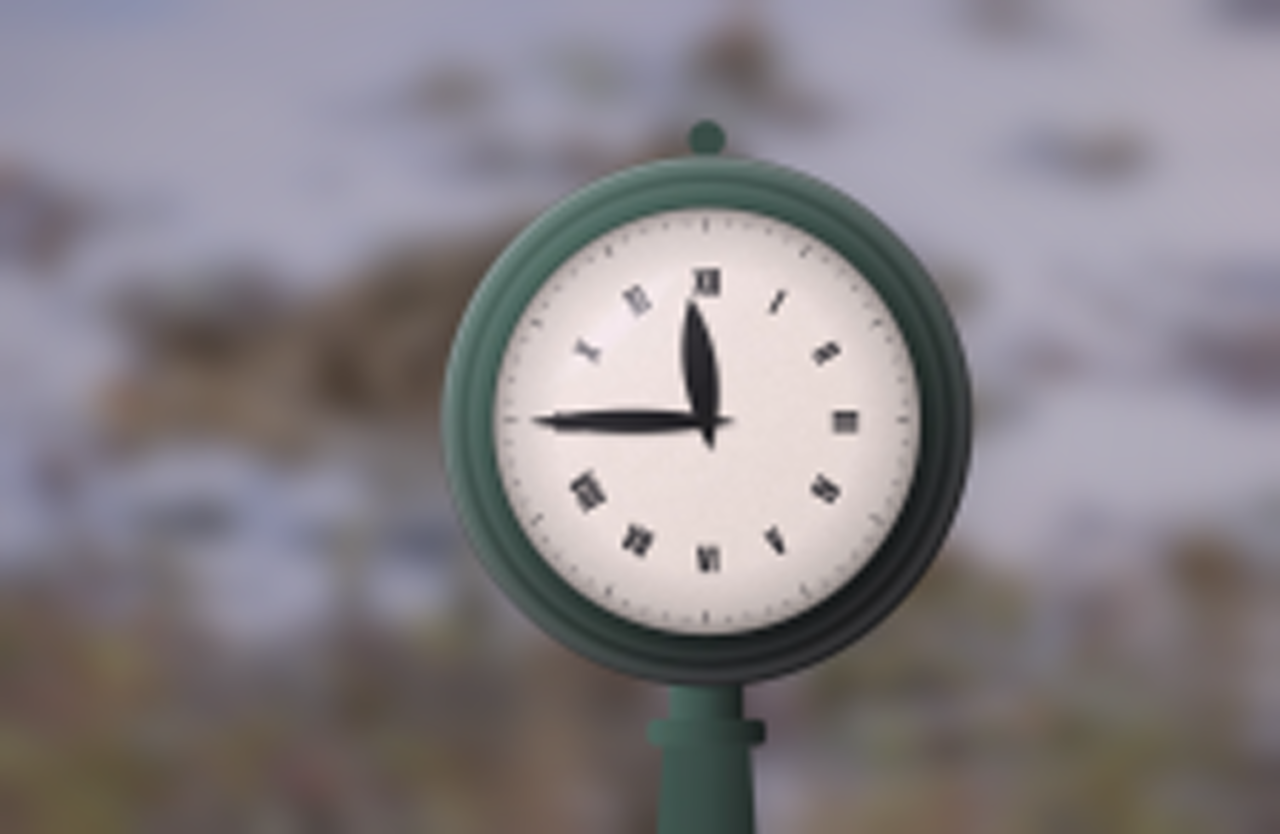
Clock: 11:45
